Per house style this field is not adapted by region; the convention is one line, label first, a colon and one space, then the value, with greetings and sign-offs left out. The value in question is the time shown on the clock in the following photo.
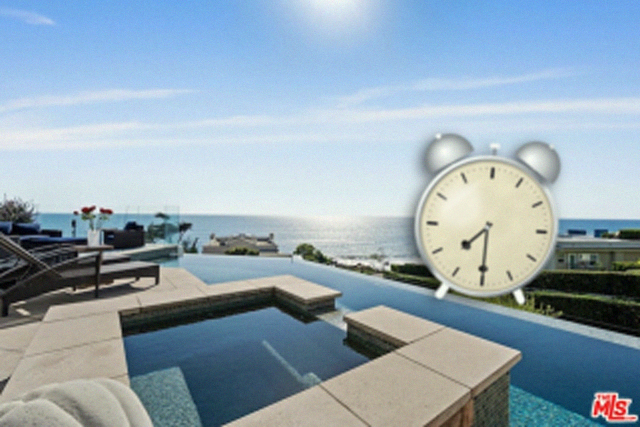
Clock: 7:30
